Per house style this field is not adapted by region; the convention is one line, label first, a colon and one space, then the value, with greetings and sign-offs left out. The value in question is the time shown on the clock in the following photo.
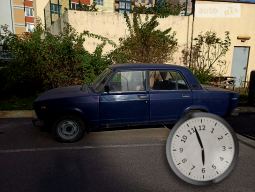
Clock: 5:57
